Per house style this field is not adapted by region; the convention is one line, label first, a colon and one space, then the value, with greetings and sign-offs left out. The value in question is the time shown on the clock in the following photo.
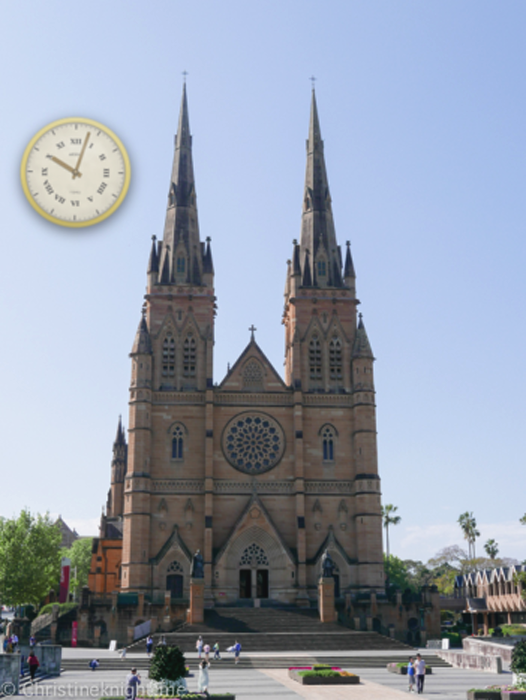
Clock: 10:03
